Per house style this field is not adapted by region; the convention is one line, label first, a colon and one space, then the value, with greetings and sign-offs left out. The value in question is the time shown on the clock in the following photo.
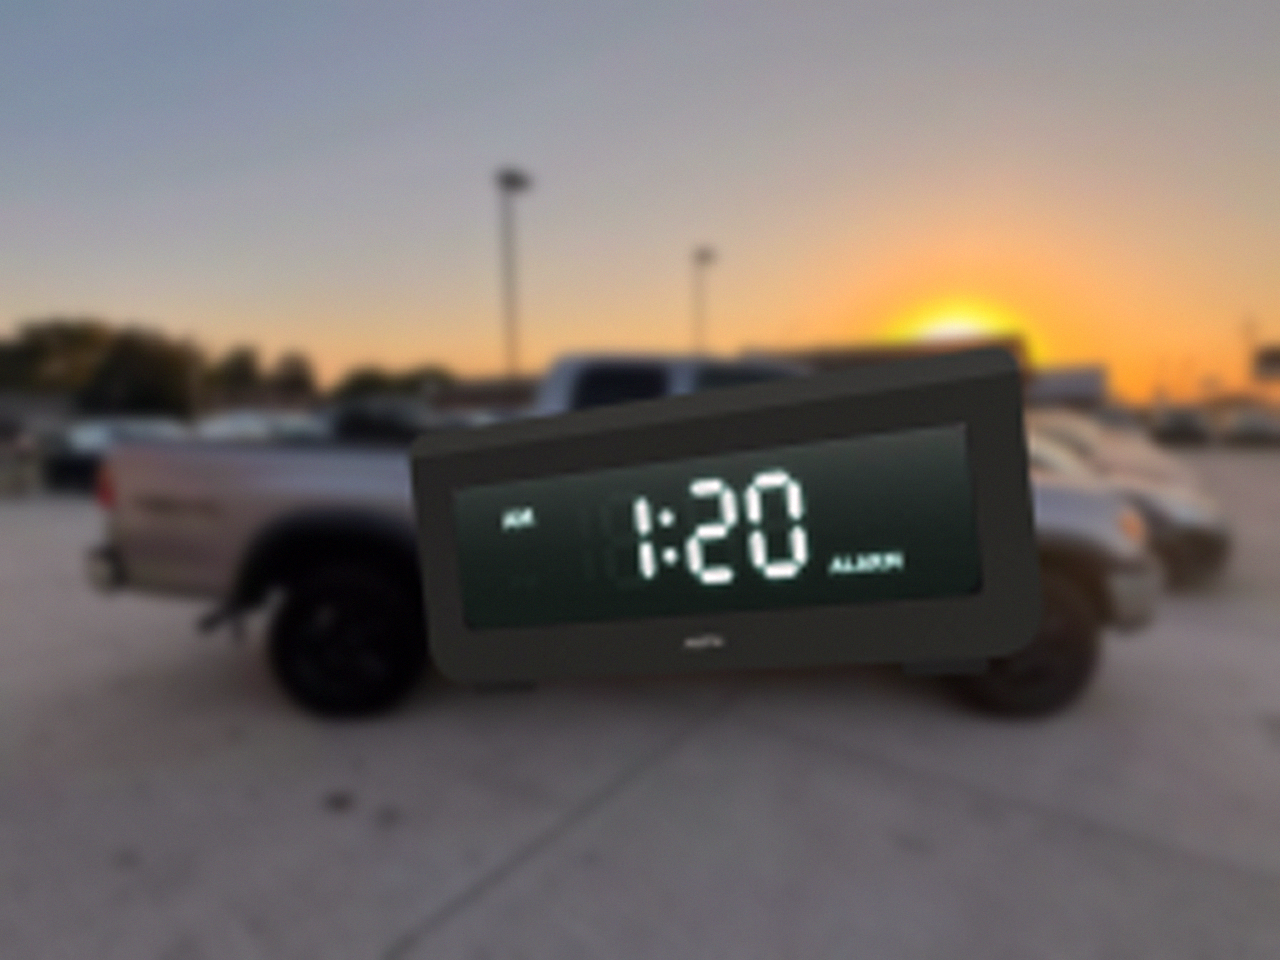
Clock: 1:20
